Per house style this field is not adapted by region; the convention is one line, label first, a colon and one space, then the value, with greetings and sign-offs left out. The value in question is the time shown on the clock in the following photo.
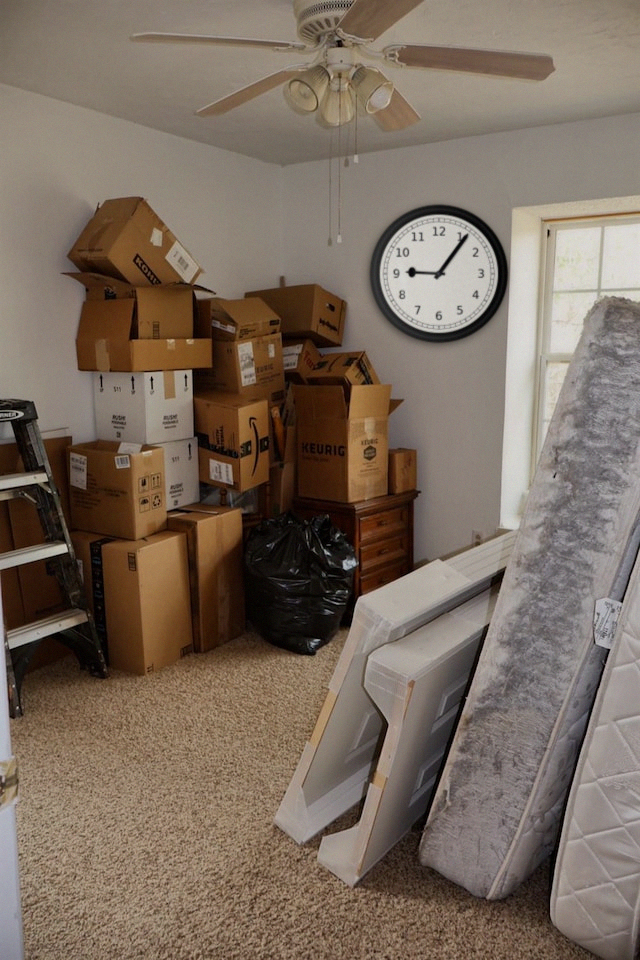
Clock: 9:06
